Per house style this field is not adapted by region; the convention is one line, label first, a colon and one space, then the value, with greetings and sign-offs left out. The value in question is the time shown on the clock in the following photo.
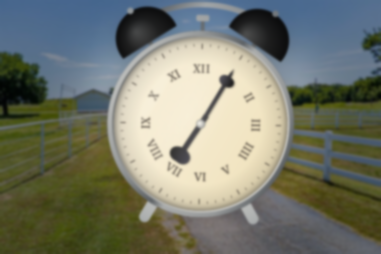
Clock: 7:05
